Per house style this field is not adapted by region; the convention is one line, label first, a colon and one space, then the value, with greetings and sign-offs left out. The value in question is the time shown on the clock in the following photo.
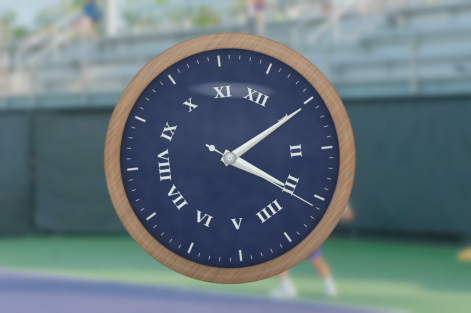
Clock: 3:05:16
